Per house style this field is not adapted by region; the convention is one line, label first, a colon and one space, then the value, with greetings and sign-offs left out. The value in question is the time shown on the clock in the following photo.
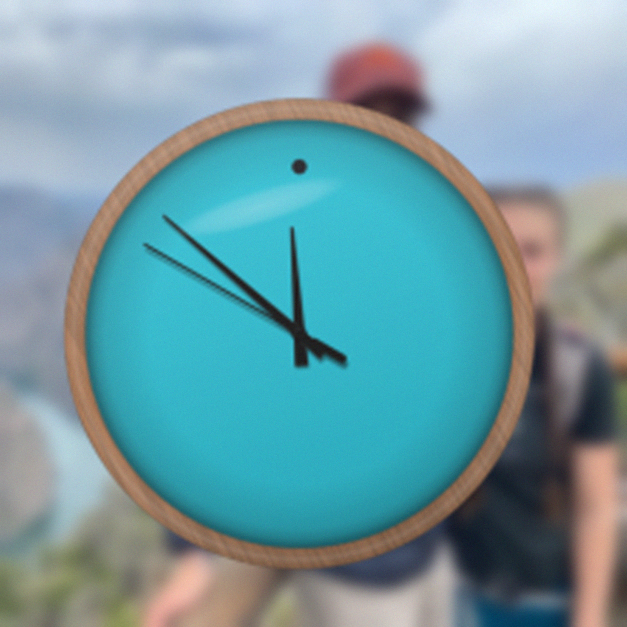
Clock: 11:51:50
